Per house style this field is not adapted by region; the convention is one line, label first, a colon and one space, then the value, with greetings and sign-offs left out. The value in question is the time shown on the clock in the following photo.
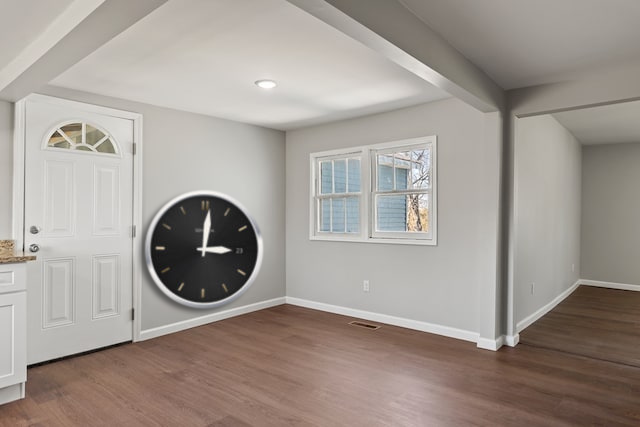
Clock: 3:01
